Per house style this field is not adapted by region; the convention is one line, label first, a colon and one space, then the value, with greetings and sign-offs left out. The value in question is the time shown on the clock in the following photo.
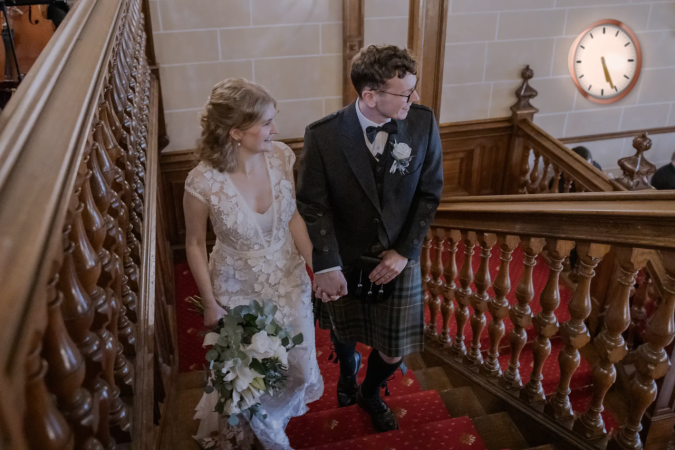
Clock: 5:26
